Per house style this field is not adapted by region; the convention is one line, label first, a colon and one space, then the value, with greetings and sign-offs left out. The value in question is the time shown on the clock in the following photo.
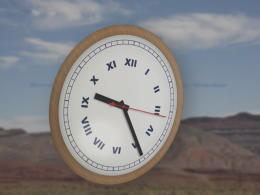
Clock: 9:24:16
